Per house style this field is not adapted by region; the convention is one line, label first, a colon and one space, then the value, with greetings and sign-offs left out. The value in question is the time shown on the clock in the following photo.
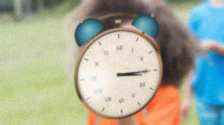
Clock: 3:15
